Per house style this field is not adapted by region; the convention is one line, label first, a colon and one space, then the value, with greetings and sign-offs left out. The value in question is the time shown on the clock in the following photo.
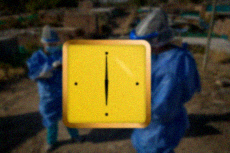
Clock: 6:00
